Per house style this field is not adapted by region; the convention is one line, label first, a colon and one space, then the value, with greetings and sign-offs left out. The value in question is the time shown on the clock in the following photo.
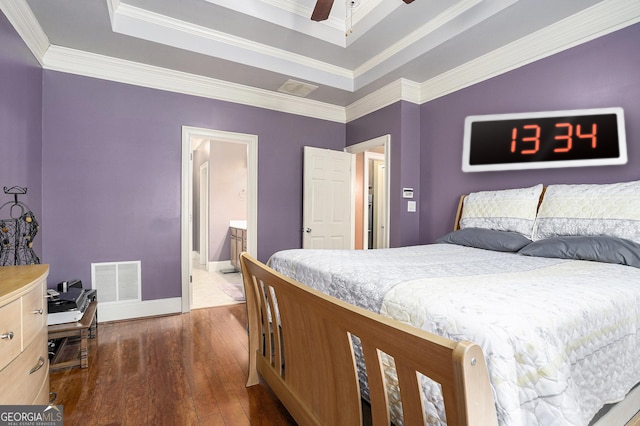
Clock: 13:34
